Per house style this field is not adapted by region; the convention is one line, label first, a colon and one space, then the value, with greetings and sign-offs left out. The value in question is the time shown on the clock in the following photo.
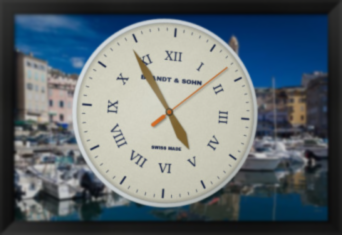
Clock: 4:54:08
